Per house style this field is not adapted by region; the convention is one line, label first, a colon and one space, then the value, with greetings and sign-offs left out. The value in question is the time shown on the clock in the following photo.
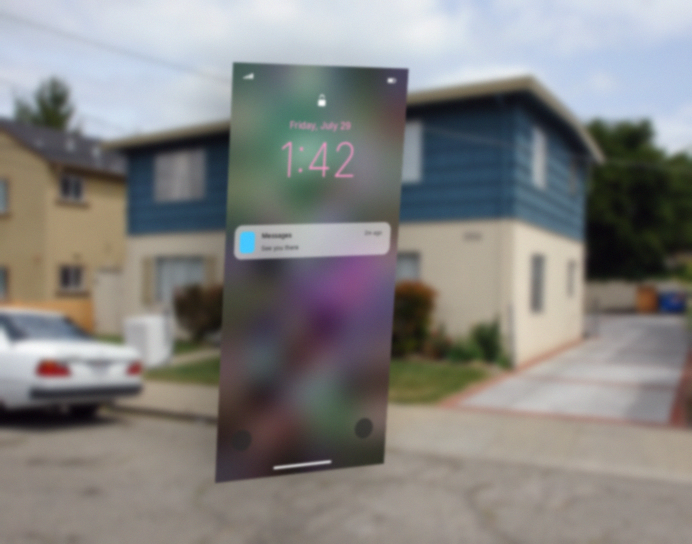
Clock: 1:42
